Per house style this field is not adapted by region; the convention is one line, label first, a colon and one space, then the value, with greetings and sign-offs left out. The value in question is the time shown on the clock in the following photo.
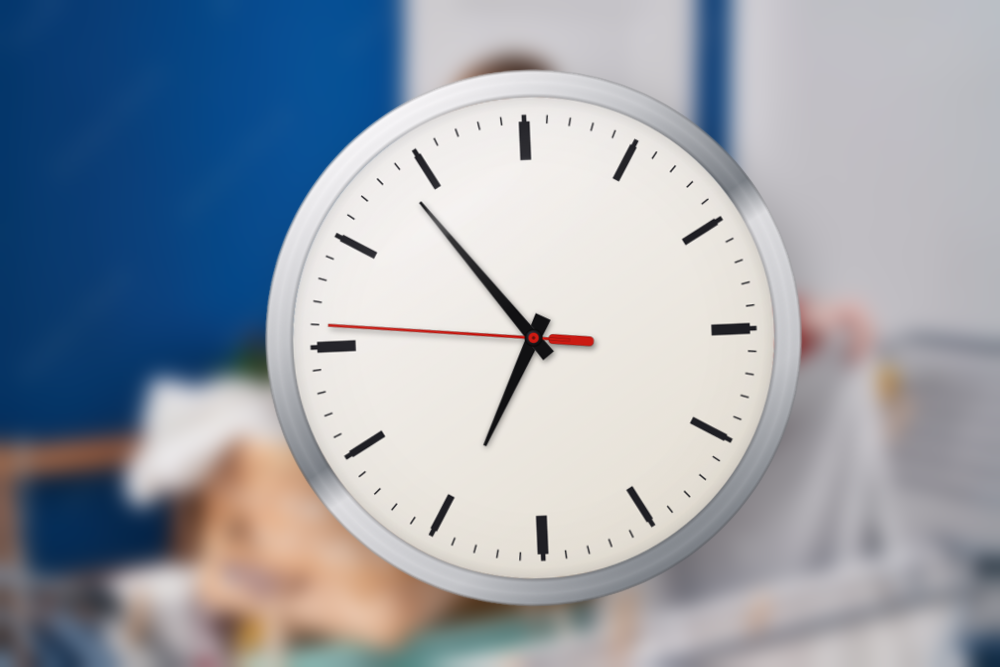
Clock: 6:53:46
